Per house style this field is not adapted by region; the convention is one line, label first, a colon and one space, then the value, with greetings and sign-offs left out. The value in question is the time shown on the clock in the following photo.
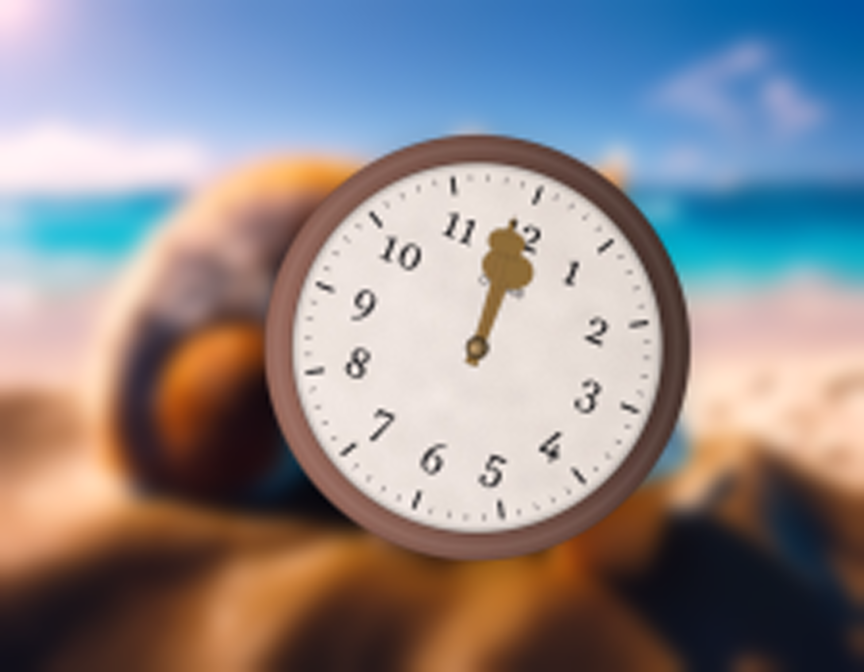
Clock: 11:59
